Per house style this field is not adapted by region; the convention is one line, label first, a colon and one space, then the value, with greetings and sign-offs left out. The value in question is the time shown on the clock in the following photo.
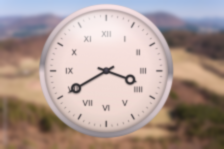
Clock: 3:40
